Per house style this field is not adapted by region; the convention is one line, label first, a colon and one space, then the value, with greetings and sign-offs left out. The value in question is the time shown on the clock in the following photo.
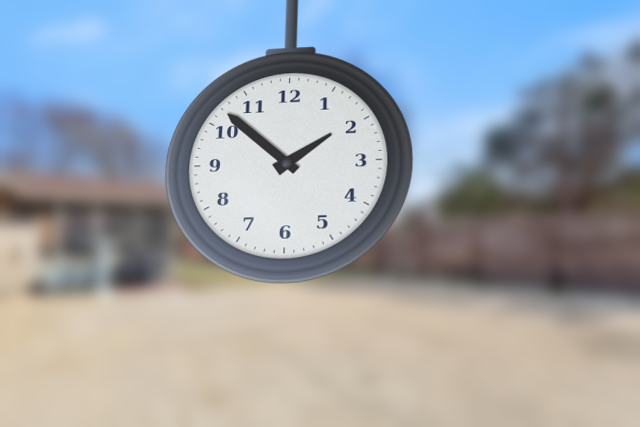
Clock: 1:52
